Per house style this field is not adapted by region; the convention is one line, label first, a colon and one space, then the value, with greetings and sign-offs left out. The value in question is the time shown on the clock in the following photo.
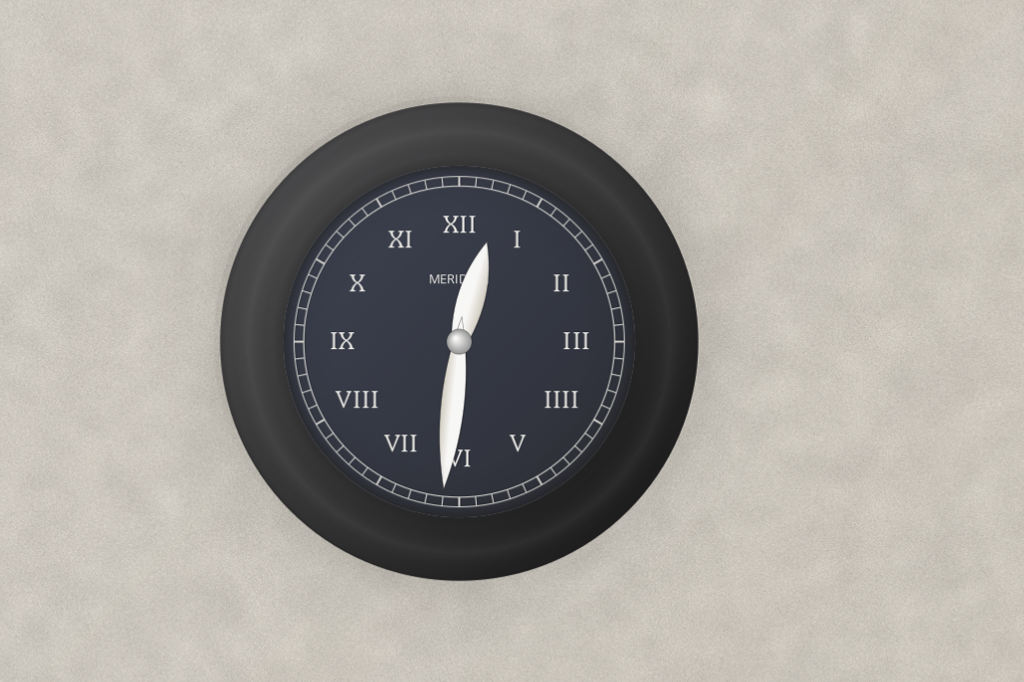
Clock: 12:31
